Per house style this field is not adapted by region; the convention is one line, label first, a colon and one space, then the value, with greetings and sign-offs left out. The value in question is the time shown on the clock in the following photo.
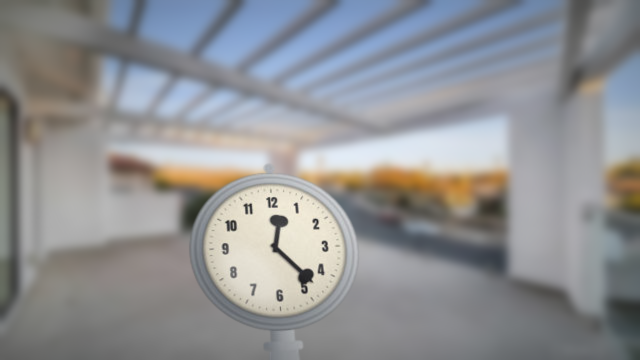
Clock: 12:23
